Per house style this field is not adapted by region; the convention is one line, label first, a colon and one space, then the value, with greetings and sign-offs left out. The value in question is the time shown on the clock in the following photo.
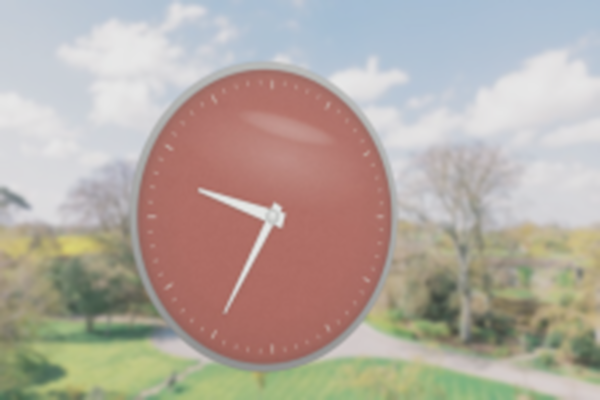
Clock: 9:35
